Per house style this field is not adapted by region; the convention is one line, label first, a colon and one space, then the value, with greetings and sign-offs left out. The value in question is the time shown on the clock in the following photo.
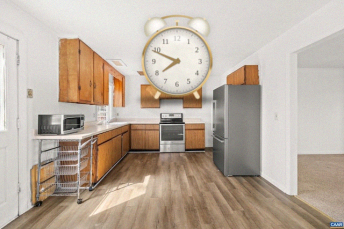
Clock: 7:49
